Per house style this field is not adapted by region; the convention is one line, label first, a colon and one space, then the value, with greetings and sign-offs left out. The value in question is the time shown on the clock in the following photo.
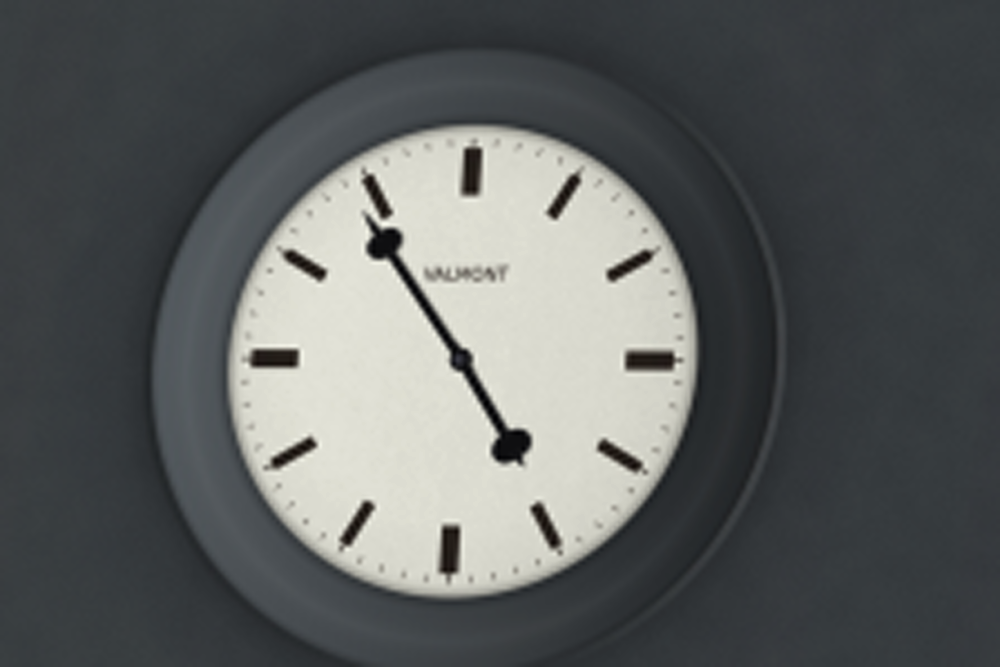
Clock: 4:54
